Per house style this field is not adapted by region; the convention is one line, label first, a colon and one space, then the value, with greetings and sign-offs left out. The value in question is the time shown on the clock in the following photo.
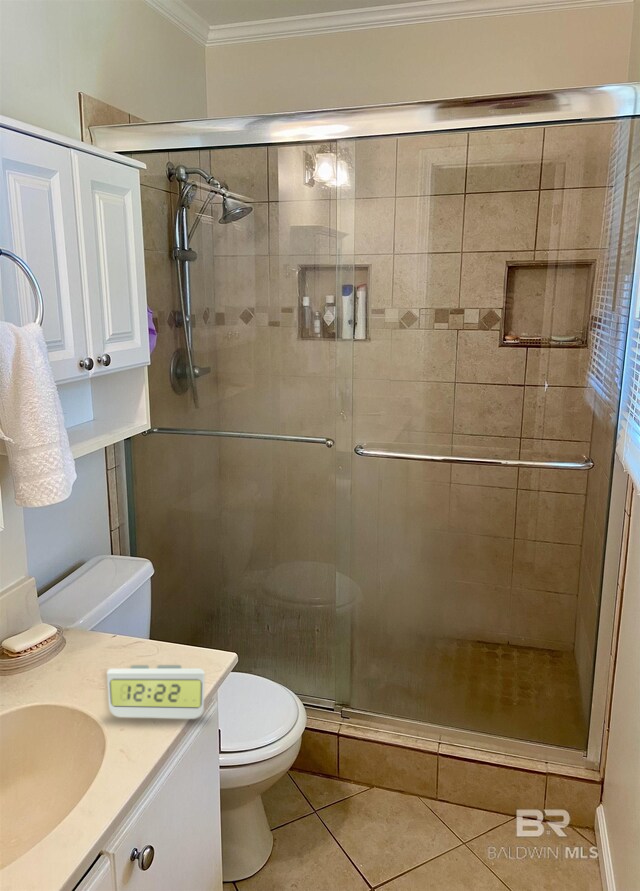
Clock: 12:22
